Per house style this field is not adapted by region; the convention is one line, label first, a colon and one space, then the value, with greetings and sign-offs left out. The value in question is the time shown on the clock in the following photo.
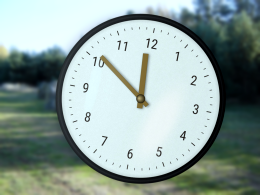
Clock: 11:51
